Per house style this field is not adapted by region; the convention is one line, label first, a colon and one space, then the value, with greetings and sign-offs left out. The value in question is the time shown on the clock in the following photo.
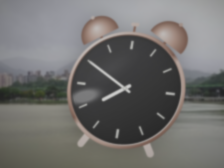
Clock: 7:50
